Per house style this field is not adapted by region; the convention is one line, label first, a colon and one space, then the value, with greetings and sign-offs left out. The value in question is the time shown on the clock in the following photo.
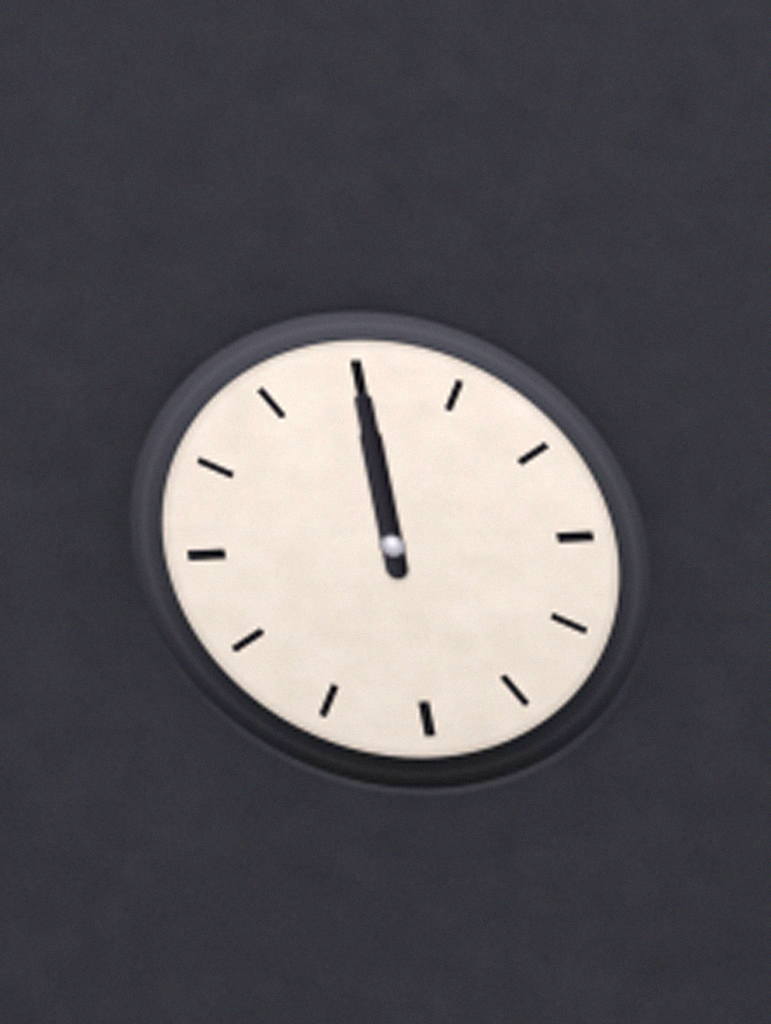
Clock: 12:00
